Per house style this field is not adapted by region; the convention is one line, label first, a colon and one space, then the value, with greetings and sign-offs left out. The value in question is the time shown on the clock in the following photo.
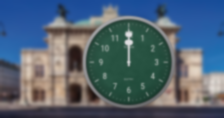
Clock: 12:00
